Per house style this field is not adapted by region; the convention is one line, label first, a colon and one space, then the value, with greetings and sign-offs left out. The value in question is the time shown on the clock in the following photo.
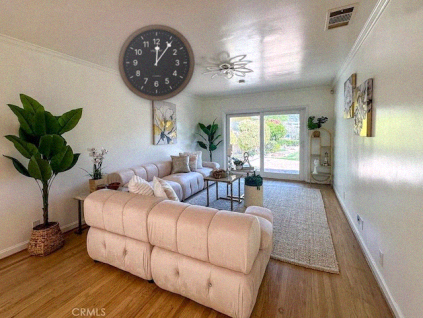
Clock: 12:06
